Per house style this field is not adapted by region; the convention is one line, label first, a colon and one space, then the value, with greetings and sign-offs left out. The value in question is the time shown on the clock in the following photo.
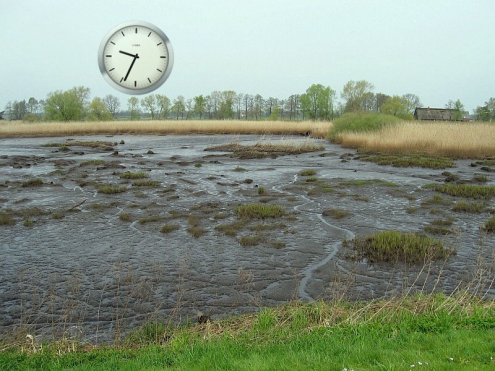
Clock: 9:34
